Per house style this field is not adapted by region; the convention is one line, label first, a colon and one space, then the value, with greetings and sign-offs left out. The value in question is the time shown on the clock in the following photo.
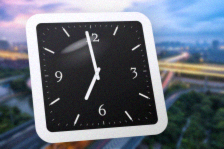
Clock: 6:59
